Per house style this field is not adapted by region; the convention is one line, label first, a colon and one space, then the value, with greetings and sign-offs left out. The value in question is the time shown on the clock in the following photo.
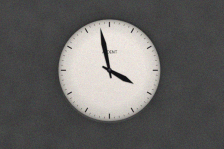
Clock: 3:58
